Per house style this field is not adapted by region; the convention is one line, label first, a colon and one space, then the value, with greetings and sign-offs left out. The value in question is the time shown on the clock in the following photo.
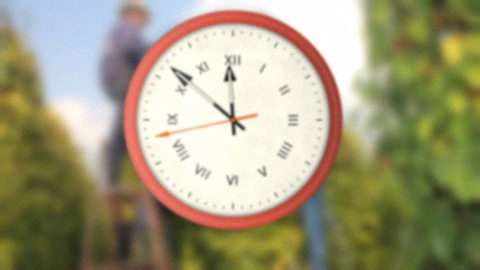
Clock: 11:51:43
